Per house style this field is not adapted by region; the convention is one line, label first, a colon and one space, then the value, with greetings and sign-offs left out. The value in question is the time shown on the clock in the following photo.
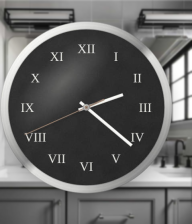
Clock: 2:21:41
